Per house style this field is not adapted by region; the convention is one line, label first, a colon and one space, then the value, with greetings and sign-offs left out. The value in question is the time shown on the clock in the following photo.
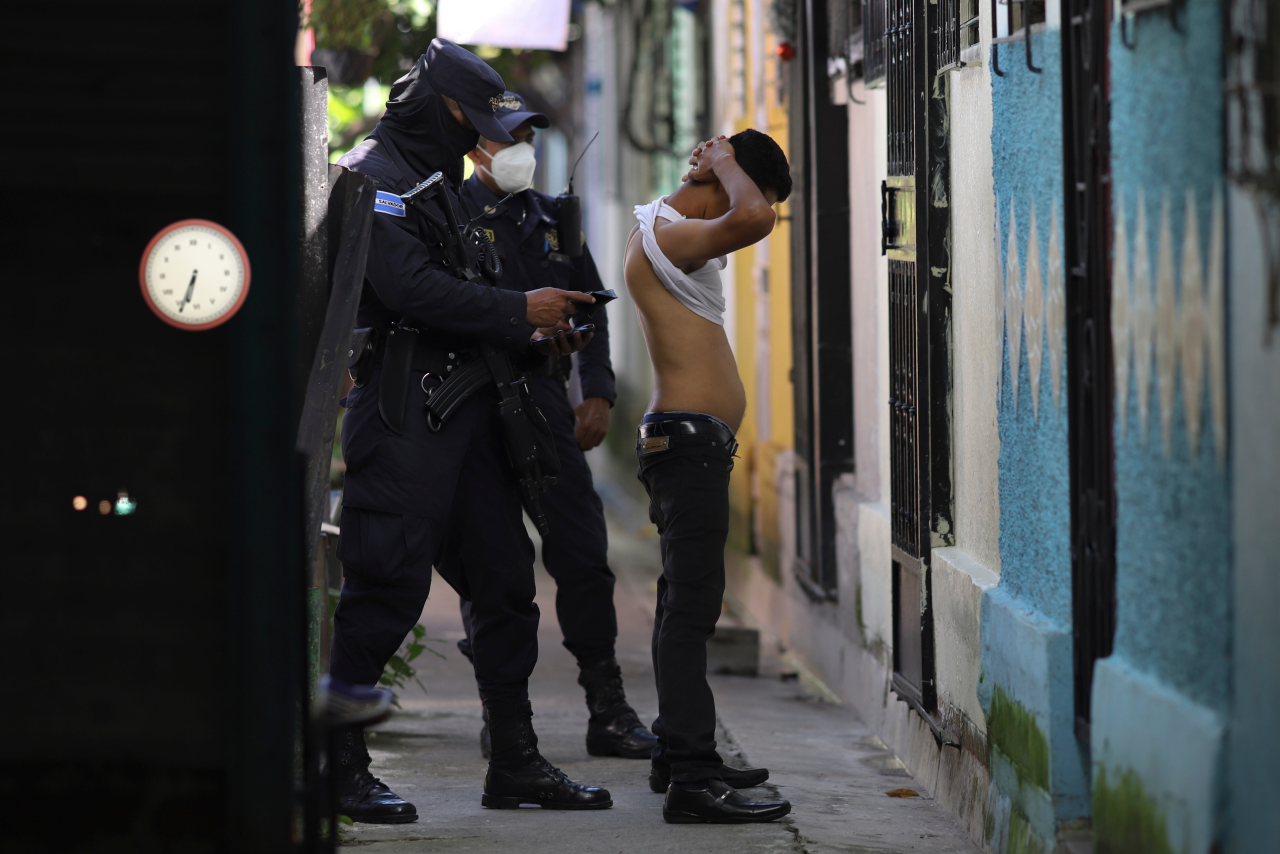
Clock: 6:34
